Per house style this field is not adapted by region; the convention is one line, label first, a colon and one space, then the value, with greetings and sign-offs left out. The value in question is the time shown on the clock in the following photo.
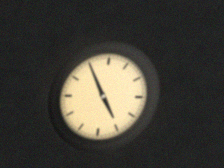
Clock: 4:55
